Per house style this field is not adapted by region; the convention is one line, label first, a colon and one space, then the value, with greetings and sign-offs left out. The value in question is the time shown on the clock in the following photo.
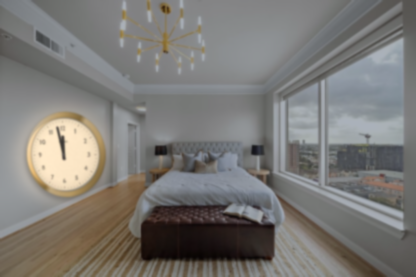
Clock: 11:58
